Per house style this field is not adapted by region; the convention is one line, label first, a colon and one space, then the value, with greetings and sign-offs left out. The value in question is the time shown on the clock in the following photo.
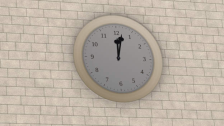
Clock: 12:02
